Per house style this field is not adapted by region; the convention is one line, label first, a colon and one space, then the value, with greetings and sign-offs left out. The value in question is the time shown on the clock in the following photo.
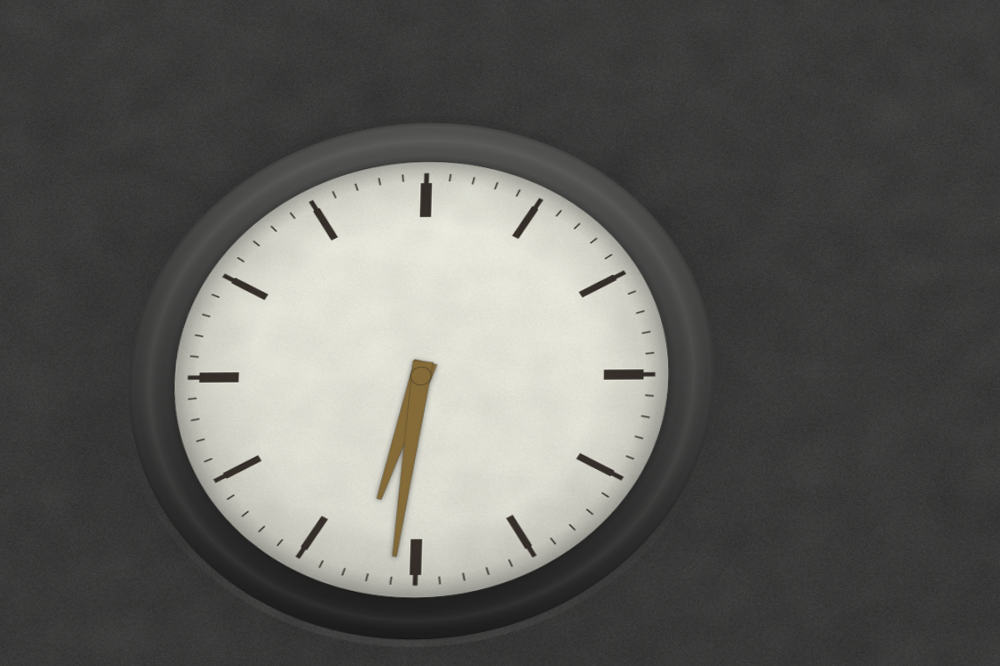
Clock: 6:31
